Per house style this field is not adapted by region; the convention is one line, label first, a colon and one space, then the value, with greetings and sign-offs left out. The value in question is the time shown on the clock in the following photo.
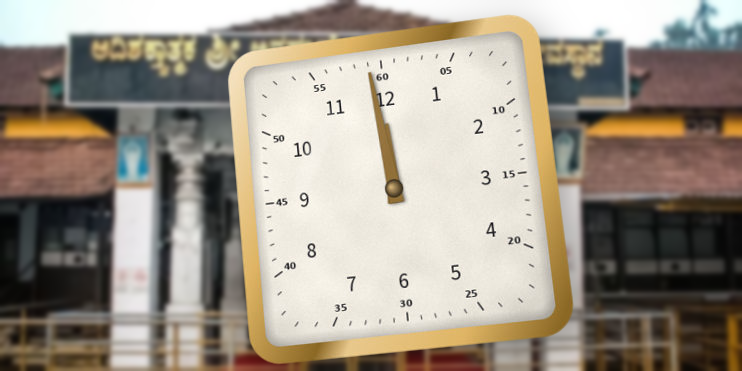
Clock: 11:59
